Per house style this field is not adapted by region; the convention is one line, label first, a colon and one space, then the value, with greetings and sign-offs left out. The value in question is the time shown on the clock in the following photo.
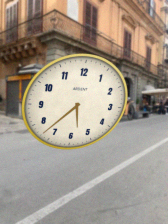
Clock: 5:37
